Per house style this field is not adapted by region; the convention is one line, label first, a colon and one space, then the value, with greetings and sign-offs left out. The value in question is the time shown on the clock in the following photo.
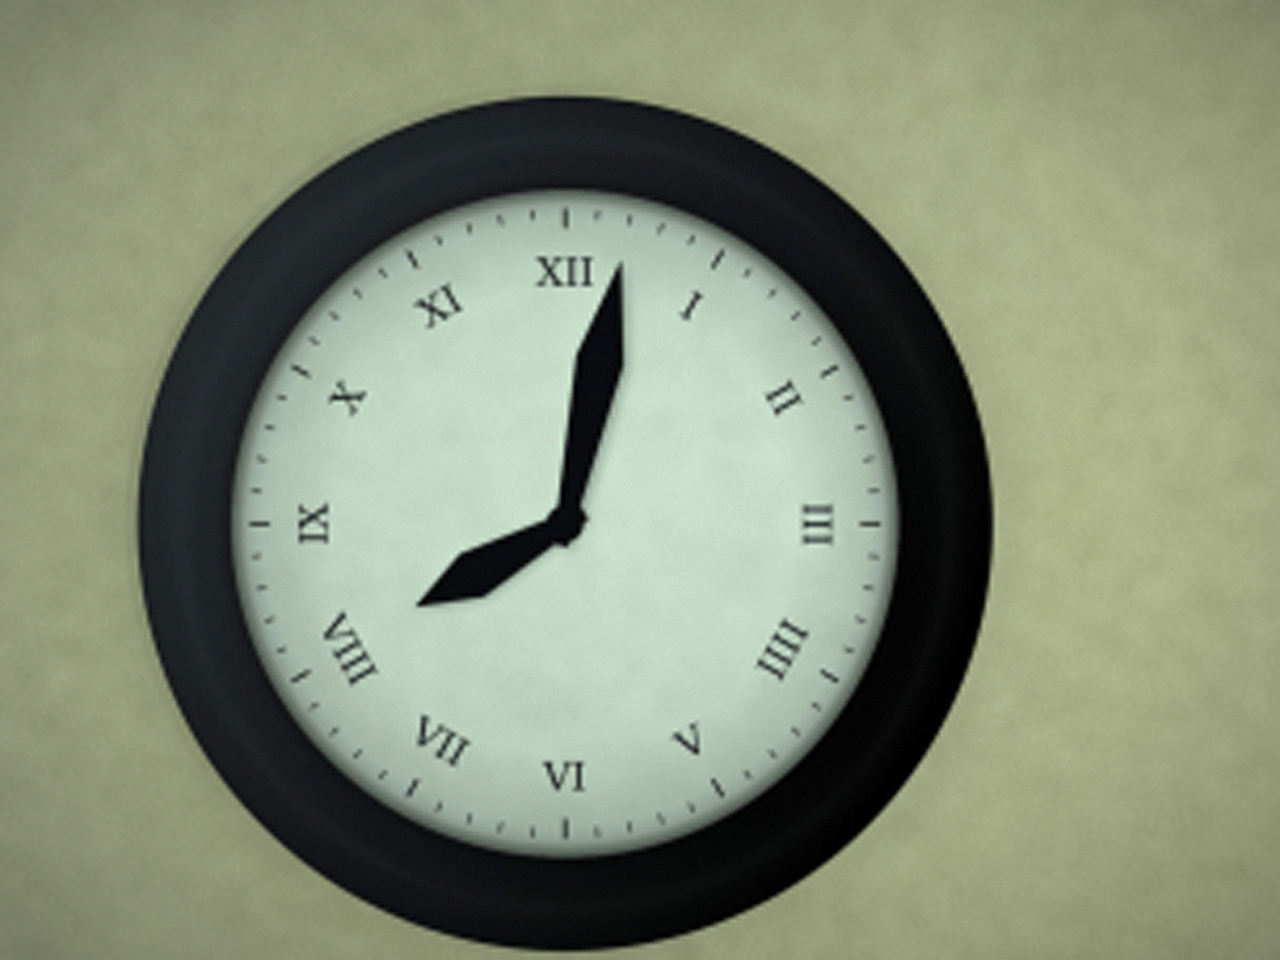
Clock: 8:02
